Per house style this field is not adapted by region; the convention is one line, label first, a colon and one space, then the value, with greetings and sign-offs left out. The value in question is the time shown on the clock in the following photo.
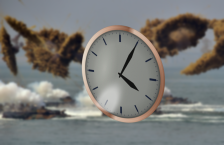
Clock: 4:05
